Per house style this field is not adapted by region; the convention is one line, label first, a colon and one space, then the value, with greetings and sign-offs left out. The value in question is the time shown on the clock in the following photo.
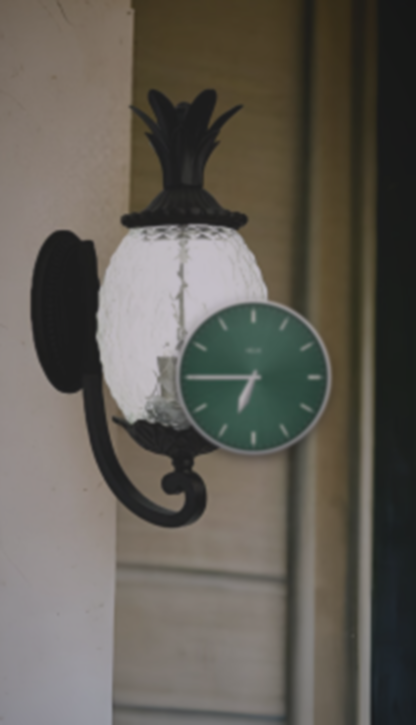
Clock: 6:45
